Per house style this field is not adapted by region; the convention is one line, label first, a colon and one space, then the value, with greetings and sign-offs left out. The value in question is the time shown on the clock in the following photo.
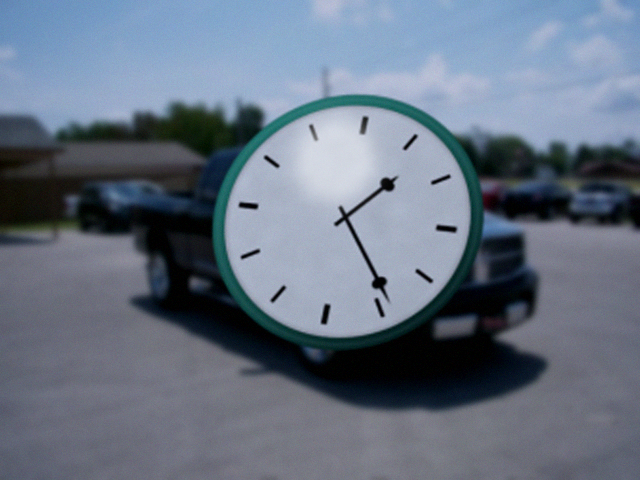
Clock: 1:24
